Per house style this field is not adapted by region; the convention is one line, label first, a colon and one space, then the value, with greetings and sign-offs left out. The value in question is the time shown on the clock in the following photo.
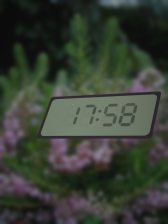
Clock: 17:58
